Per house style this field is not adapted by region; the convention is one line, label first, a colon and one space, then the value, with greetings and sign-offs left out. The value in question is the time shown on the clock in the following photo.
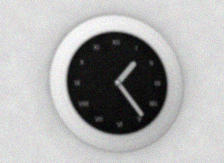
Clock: 1:24
